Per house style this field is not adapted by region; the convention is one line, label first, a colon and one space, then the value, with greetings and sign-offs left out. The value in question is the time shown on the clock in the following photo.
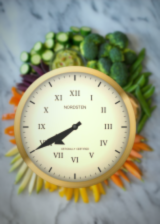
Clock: 7:40
